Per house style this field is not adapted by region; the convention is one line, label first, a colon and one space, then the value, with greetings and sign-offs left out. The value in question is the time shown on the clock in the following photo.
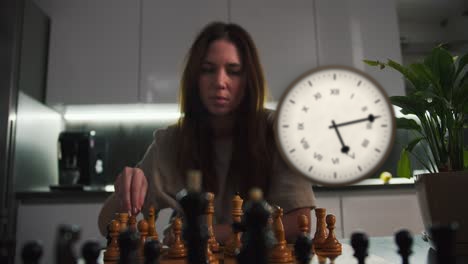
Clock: 5:13
